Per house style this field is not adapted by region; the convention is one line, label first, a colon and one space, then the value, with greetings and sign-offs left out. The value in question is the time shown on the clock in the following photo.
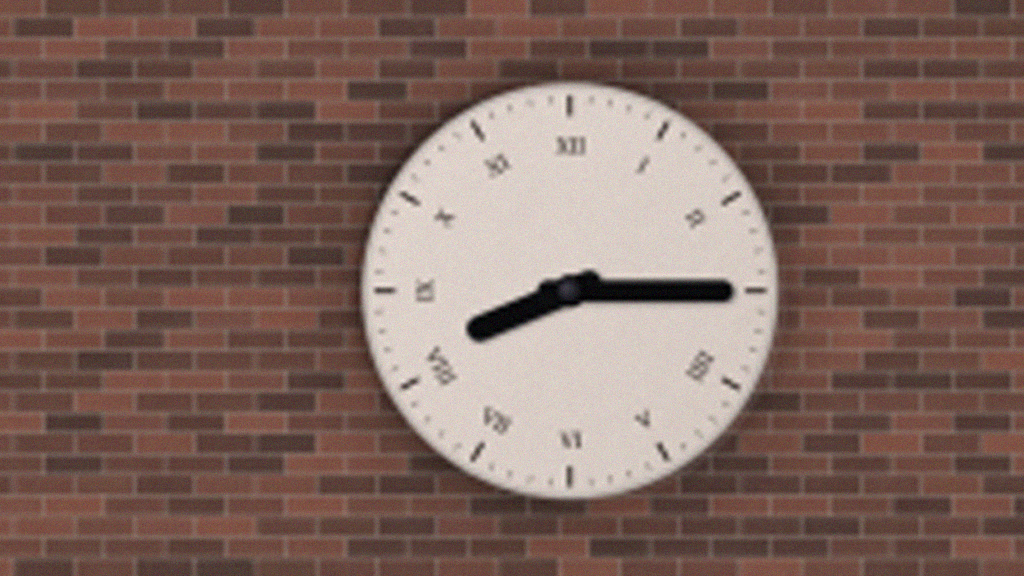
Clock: 8:15
